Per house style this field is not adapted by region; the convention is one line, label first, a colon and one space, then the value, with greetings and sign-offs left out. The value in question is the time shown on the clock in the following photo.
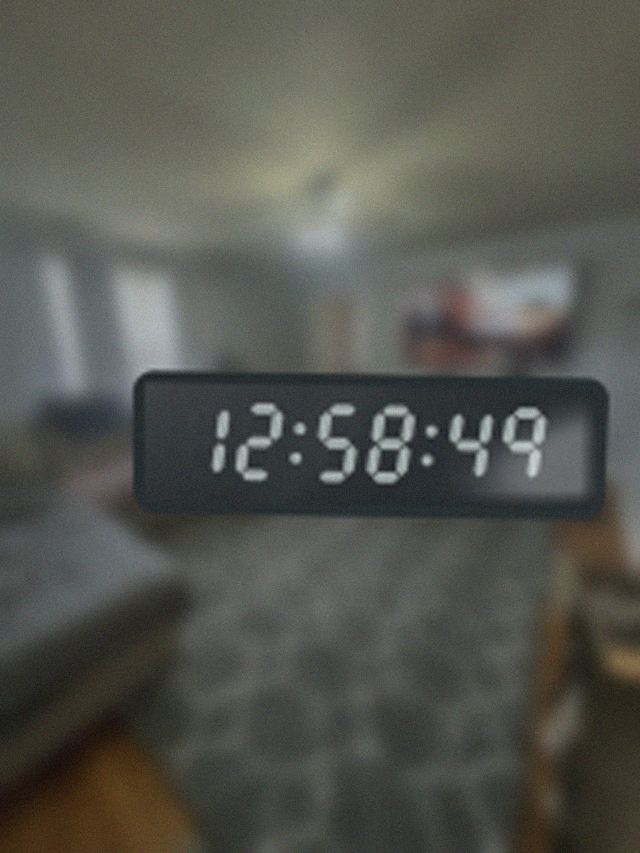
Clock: 12:58:49
